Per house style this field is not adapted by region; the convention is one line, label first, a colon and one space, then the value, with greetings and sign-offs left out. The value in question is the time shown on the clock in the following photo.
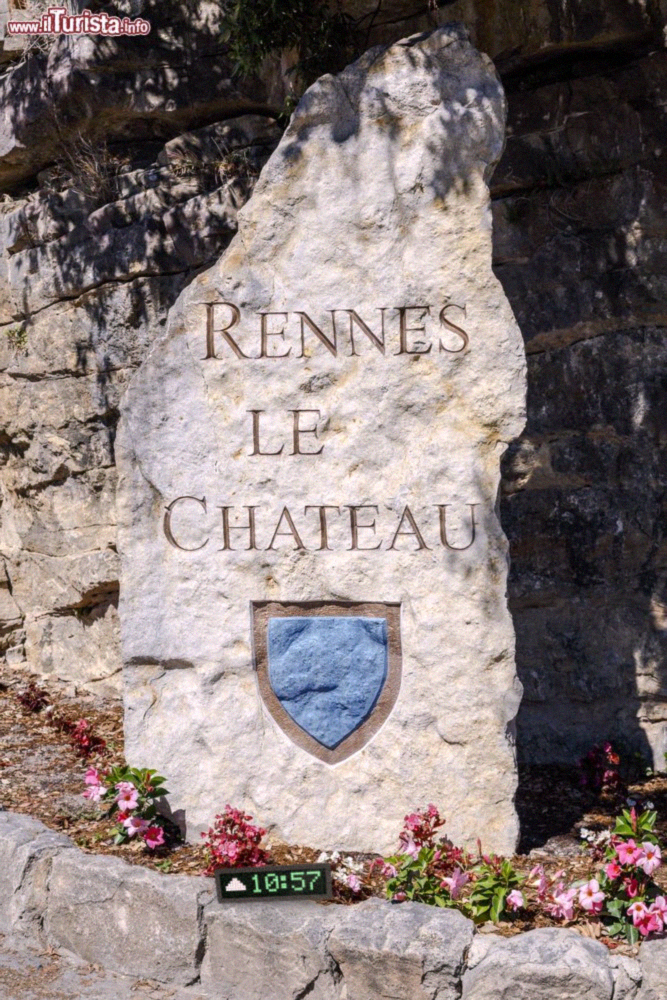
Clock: 10:57
